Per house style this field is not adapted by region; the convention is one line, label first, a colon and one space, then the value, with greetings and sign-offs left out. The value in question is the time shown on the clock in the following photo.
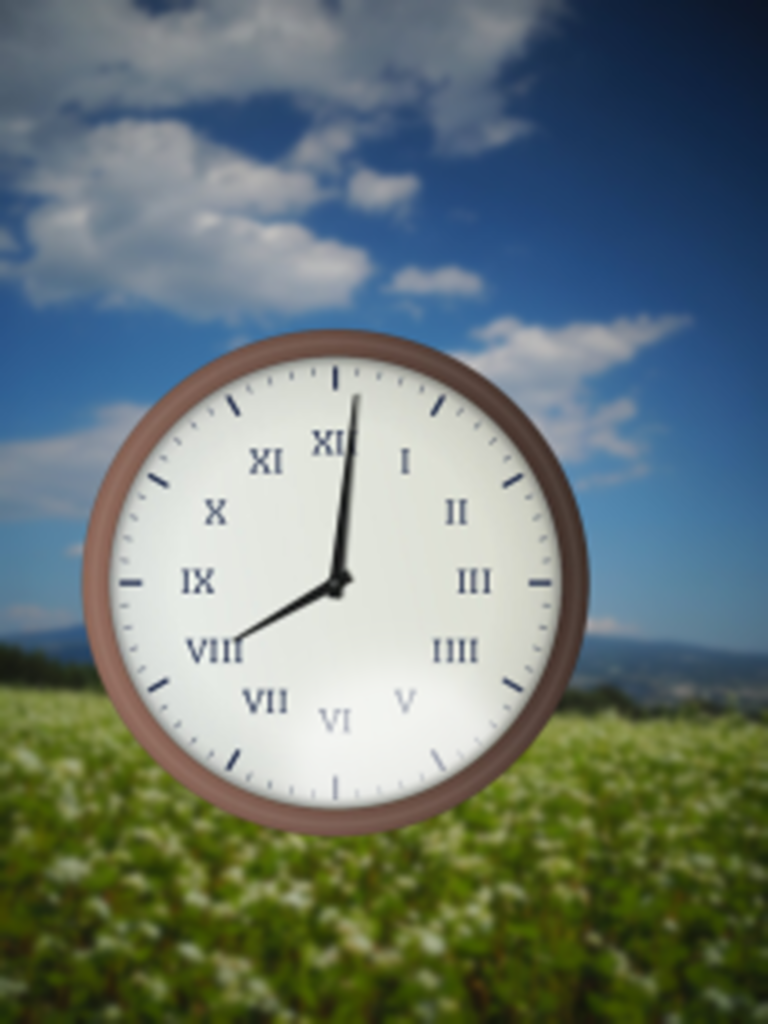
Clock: 8:01
